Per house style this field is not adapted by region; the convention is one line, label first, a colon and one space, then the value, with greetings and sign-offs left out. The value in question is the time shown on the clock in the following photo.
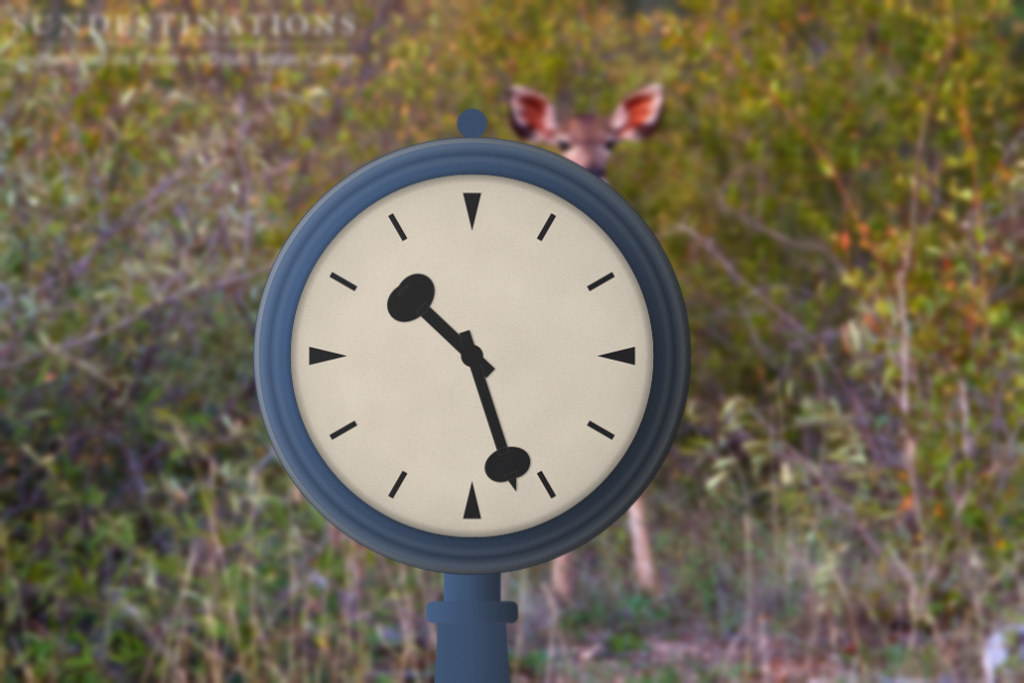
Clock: 10:27
